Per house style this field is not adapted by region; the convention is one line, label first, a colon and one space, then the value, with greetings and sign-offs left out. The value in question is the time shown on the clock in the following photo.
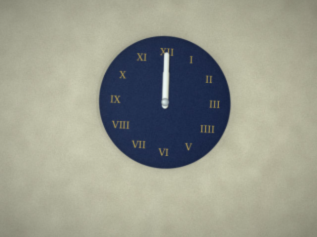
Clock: 12:00
